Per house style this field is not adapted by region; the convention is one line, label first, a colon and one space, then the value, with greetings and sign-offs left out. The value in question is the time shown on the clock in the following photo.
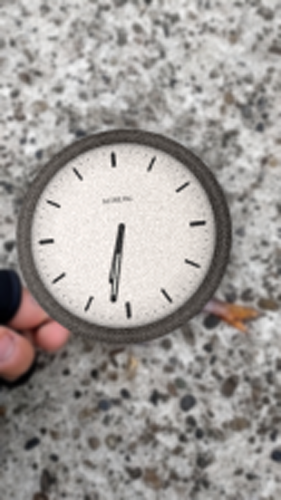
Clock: 6:32
